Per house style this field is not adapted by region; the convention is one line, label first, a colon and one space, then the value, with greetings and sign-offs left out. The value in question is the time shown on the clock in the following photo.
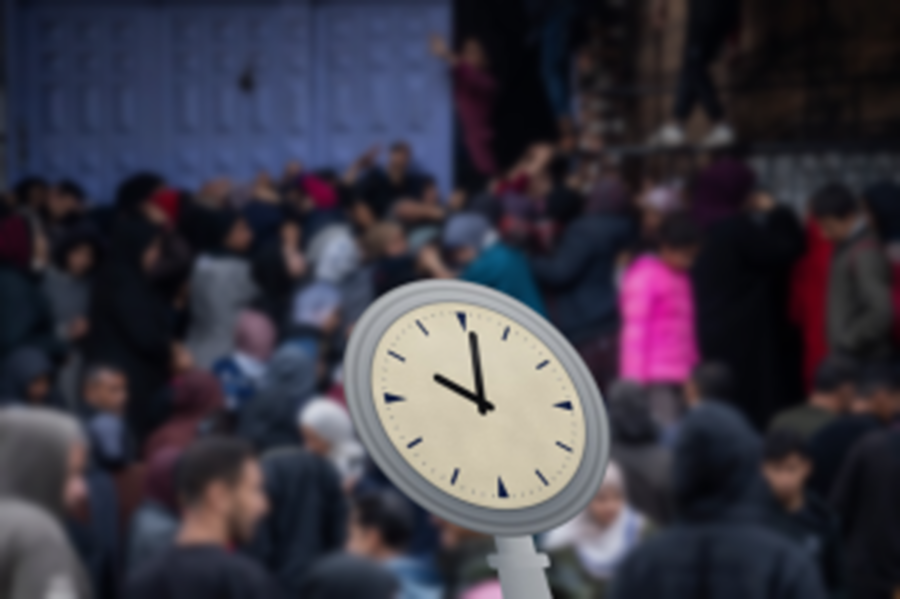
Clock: 10:01
